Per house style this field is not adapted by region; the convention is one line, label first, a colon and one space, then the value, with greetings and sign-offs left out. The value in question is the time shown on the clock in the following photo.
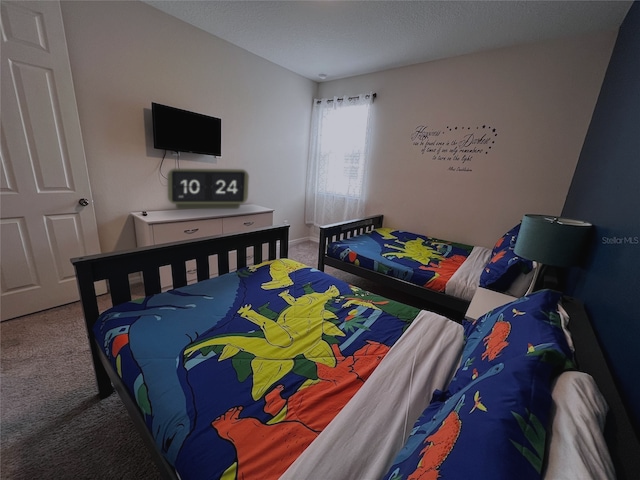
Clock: 10:24
